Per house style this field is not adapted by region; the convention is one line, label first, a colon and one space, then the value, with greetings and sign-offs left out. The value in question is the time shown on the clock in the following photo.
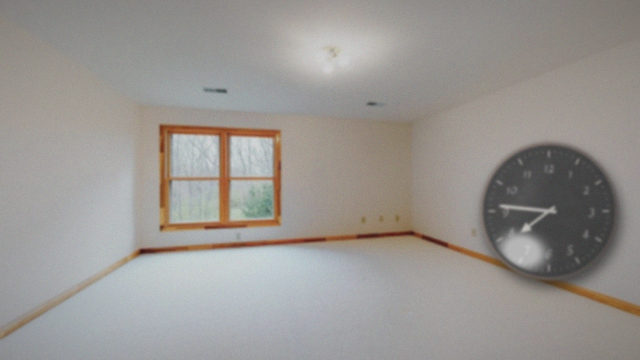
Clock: 7:46
